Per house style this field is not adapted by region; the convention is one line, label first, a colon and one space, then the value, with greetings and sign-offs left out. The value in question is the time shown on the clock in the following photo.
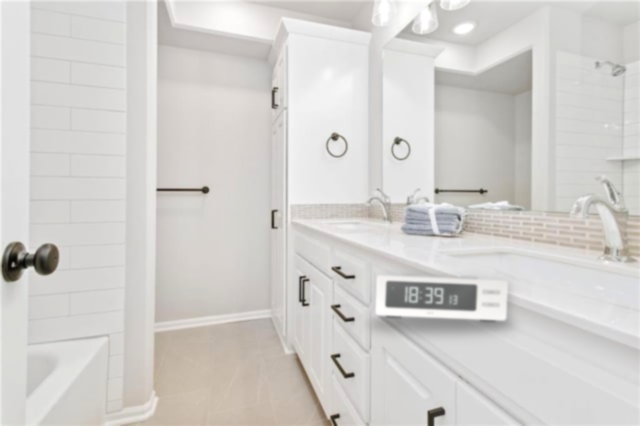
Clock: 18:39
